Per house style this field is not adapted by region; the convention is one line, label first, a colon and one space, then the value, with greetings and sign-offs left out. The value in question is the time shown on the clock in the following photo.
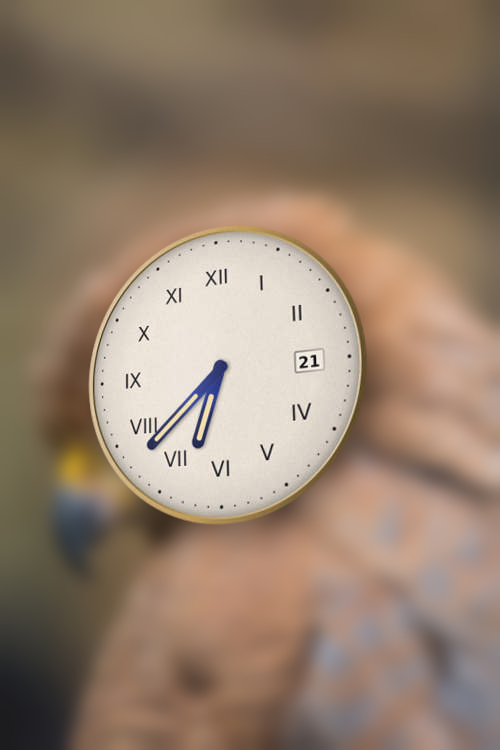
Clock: 6:38
